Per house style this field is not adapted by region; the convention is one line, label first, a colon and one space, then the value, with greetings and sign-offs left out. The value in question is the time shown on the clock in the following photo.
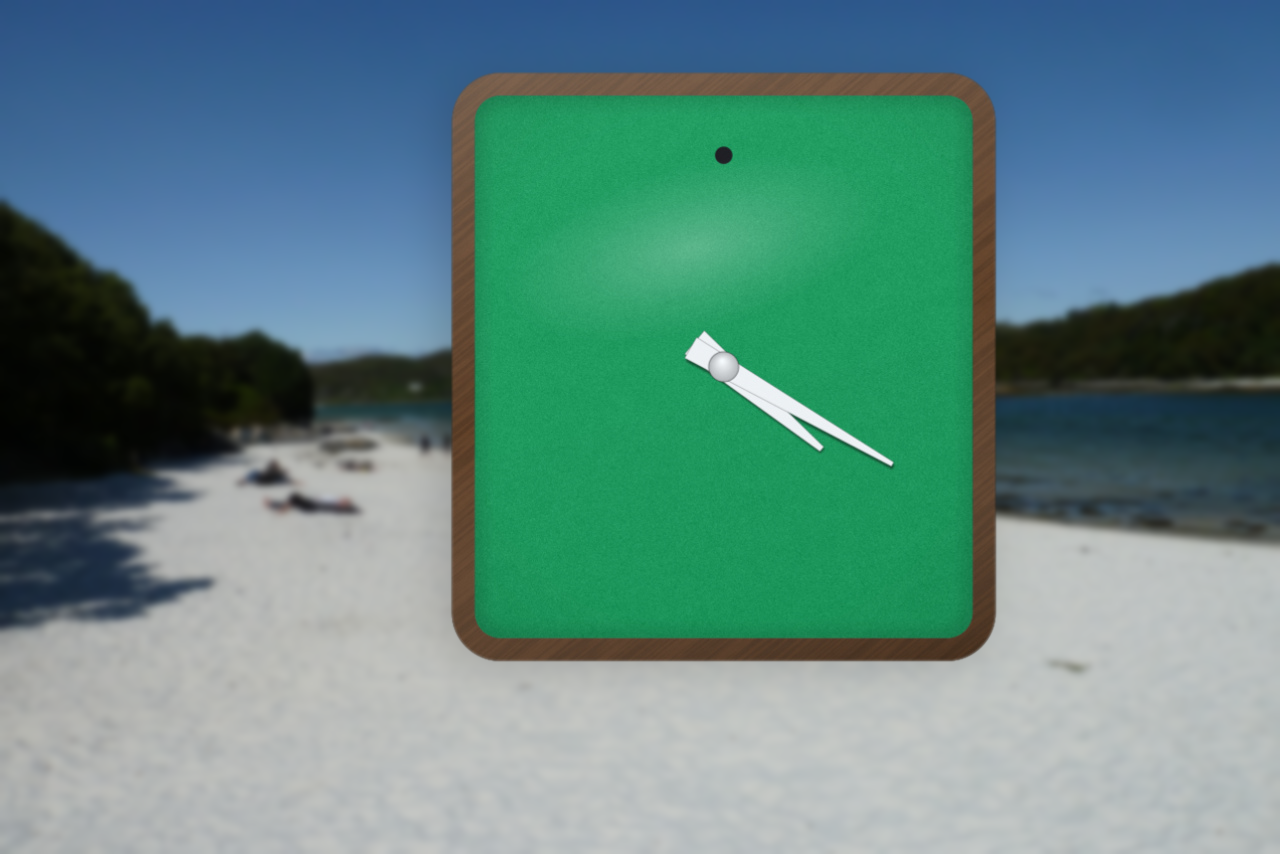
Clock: 4:20
